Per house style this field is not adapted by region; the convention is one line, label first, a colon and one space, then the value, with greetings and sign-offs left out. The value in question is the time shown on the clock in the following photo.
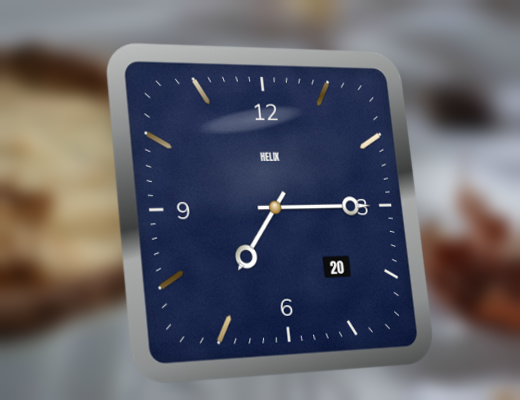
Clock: 7:15
